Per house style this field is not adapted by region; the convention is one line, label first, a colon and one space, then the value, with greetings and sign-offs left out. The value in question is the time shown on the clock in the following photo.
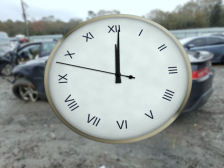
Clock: 12:00:48
